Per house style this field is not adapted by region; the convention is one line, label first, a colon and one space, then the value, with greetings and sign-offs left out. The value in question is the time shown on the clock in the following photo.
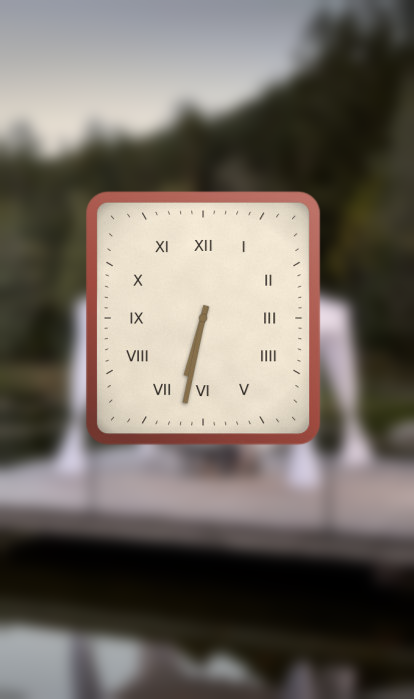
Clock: 6:32
